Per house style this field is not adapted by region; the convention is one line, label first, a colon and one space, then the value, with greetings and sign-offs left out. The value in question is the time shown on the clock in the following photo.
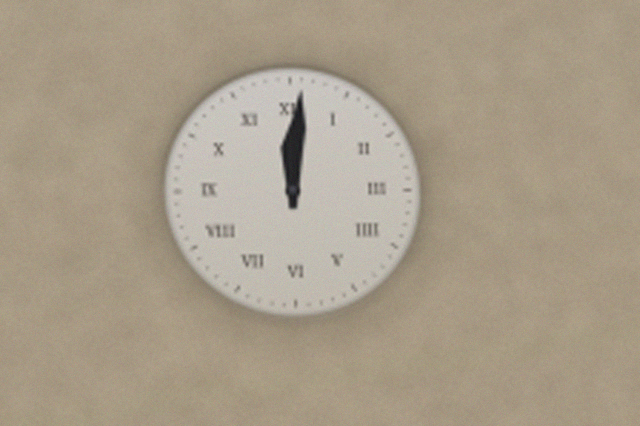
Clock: 12:01
